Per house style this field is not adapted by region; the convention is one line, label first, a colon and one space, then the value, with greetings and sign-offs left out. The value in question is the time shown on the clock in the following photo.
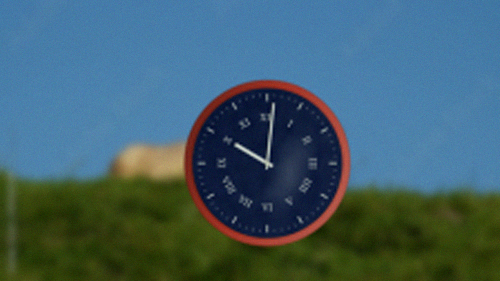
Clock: 10:01
